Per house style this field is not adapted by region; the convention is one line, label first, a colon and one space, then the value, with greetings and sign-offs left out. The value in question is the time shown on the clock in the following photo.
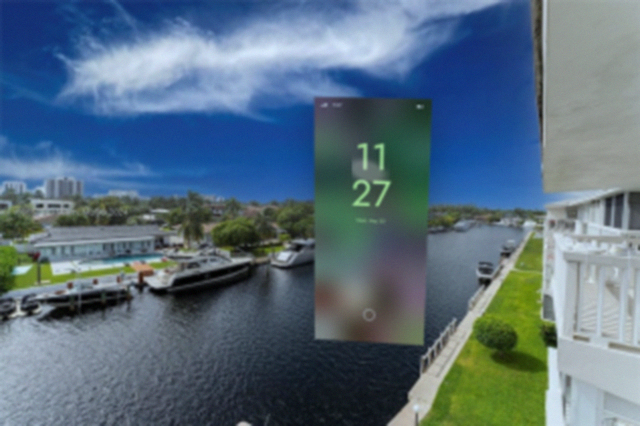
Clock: 11:27
